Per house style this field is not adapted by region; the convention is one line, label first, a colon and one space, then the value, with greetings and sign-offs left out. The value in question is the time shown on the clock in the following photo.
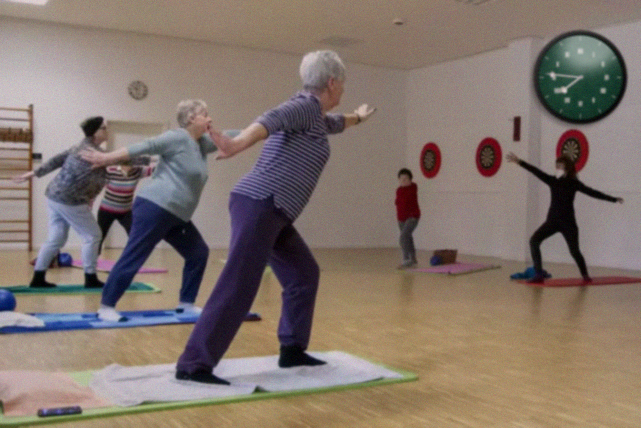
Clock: 7:46
